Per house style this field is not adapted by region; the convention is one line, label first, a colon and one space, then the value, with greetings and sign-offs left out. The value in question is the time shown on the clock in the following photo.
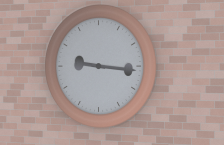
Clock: 9:16
